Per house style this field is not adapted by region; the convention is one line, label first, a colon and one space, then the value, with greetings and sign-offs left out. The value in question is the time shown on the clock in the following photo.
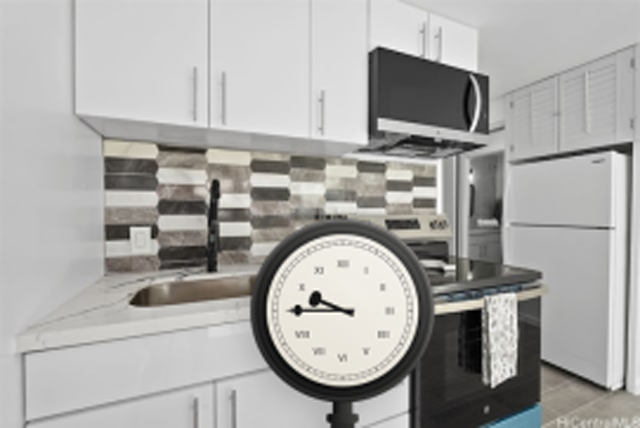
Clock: 9:45
